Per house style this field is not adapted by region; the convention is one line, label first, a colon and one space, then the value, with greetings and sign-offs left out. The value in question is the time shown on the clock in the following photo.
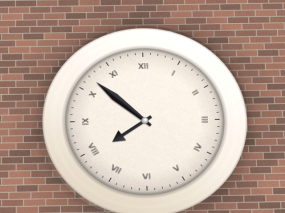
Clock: 7:52
